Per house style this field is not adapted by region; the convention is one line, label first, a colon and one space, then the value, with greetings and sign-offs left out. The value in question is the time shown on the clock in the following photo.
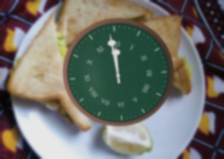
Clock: 11:59
